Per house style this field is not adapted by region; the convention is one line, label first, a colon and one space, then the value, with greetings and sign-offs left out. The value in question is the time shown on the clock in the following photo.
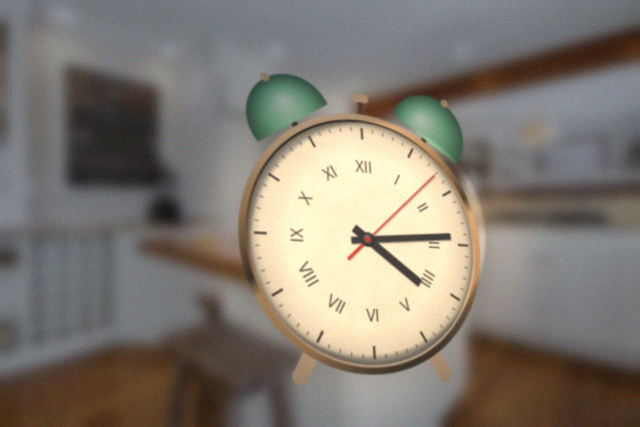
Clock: 4:14:08
